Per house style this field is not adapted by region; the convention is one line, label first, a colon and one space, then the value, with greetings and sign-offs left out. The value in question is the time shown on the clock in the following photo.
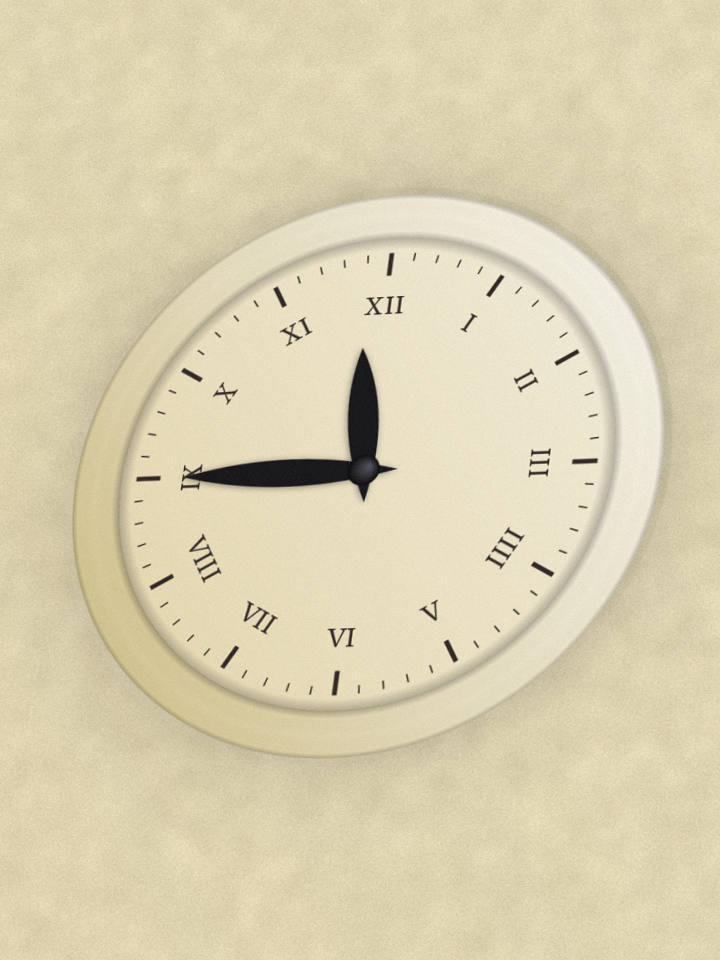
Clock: 11:45
